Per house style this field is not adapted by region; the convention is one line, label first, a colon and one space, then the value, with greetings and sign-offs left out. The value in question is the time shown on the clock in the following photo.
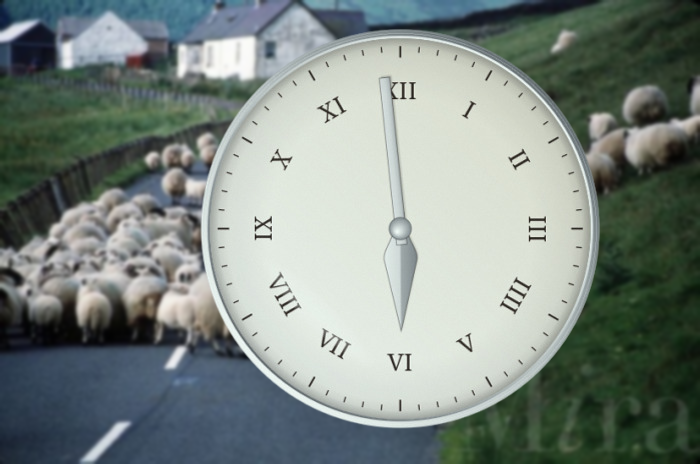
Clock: 5:59
